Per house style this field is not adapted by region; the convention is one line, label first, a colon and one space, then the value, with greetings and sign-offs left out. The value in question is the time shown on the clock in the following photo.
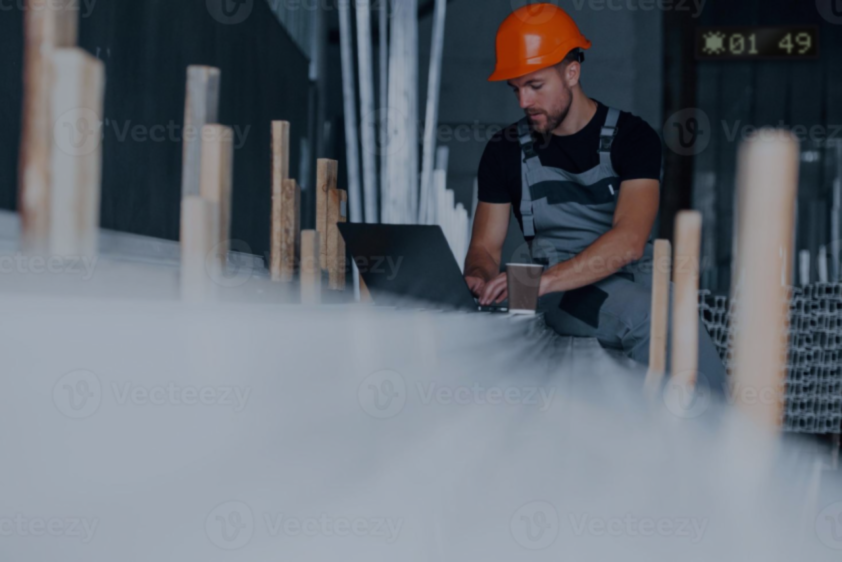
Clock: 1:49
